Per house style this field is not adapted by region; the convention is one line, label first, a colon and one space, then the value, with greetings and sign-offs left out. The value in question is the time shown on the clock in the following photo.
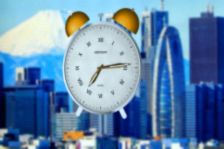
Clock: 7:14
